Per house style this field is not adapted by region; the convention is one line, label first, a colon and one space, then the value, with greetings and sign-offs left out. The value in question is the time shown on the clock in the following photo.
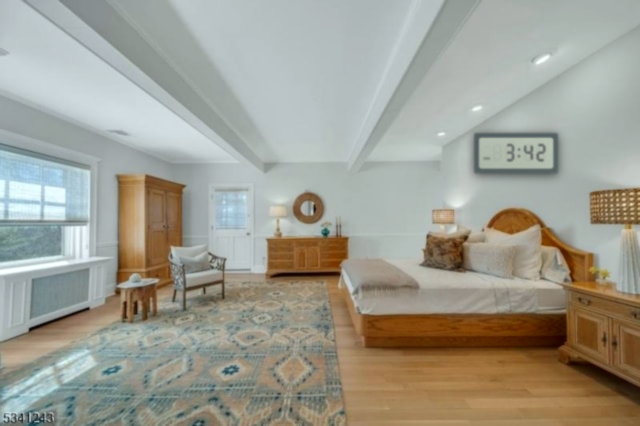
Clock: 3:42
